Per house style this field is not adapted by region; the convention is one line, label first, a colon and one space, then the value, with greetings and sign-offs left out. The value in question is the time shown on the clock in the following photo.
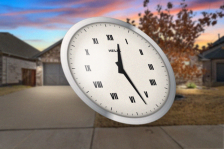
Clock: 12:27
